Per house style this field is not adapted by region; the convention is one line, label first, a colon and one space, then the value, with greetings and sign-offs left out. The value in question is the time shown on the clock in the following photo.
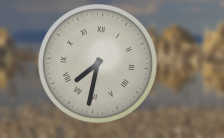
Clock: 7:31
